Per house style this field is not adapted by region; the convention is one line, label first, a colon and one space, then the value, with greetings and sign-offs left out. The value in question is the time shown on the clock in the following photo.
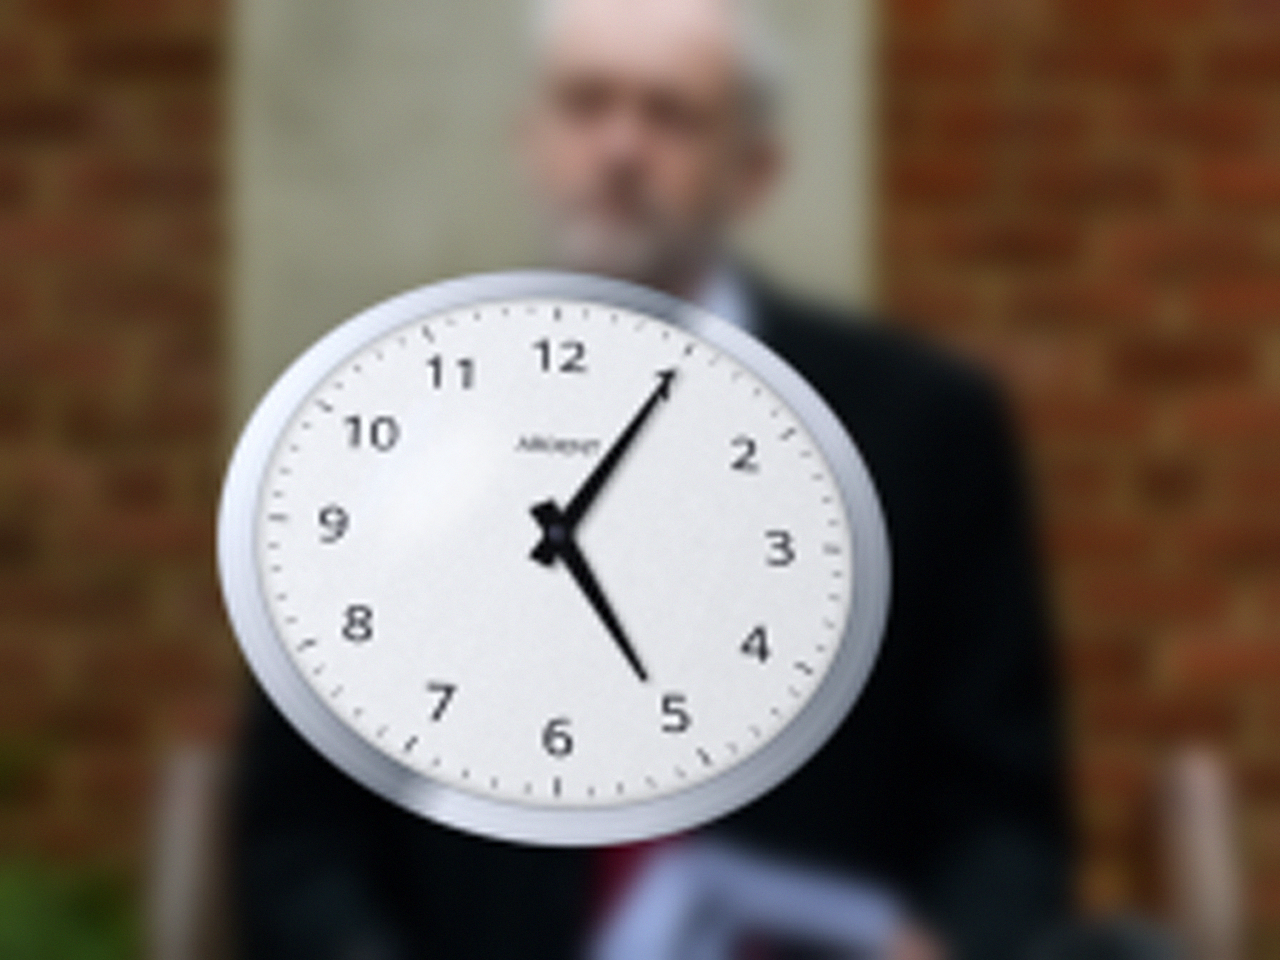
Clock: 5:05
